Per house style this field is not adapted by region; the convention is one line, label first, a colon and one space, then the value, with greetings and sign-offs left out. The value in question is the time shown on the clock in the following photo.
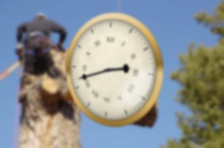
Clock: 2:42
